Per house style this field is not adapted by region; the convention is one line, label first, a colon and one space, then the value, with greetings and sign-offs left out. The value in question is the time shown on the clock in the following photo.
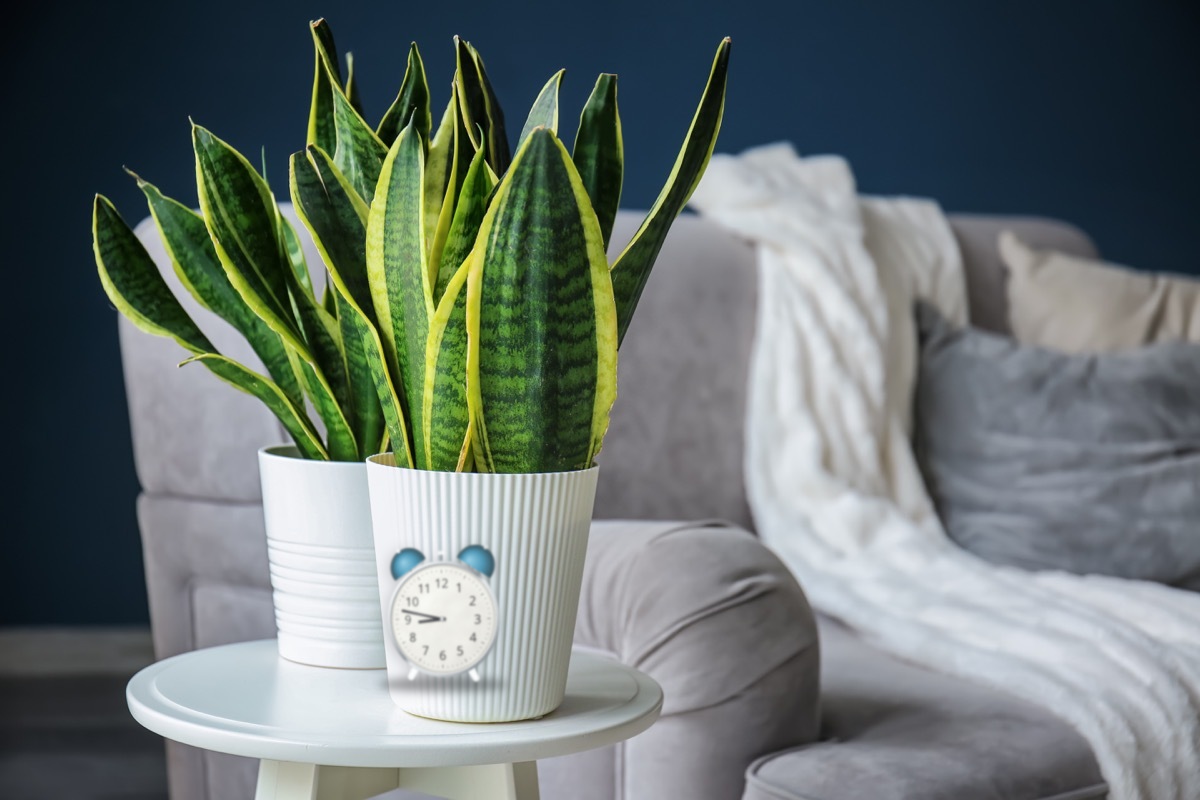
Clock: 8:47
